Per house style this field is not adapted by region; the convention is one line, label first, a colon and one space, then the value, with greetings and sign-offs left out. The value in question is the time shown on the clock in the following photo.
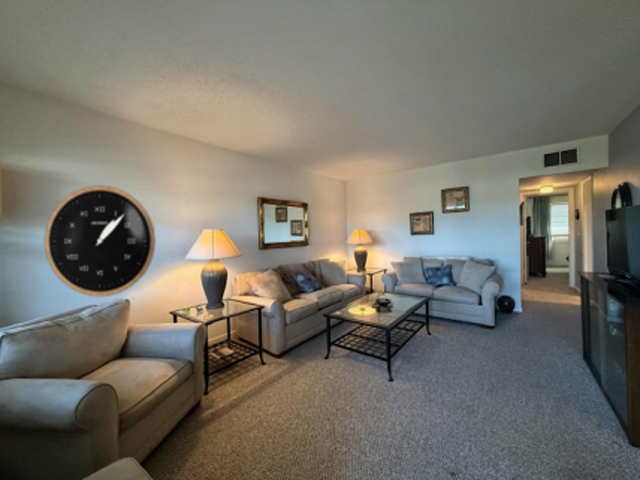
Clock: 1:07
